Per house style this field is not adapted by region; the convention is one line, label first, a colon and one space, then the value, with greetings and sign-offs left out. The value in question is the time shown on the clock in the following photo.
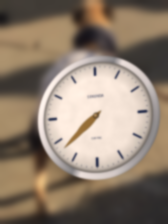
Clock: 7:38
